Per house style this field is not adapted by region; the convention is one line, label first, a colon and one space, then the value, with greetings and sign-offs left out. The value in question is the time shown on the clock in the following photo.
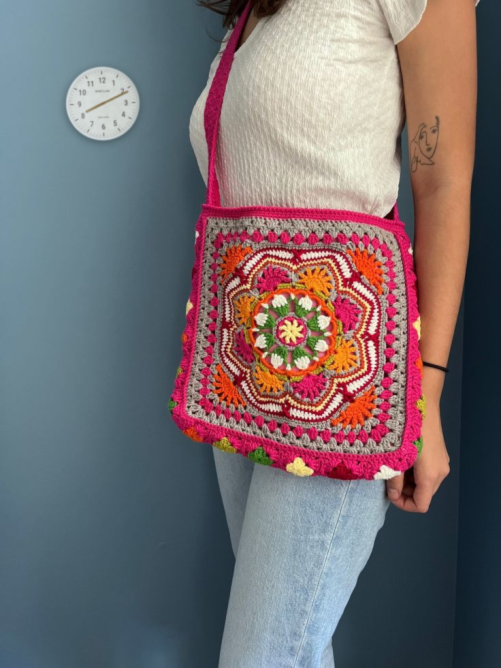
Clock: 8:11
